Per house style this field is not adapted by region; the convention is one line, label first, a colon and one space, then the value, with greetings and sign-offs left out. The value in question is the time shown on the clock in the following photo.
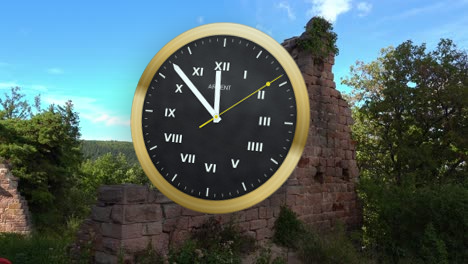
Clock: 11:52:09
